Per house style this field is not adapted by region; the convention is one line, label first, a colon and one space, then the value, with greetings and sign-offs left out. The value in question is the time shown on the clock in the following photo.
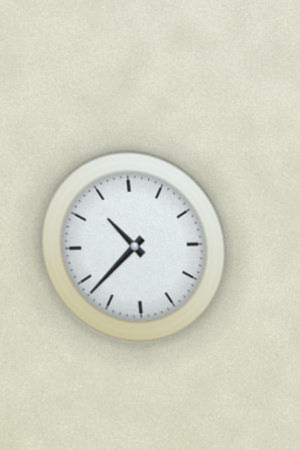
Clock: 10:38
